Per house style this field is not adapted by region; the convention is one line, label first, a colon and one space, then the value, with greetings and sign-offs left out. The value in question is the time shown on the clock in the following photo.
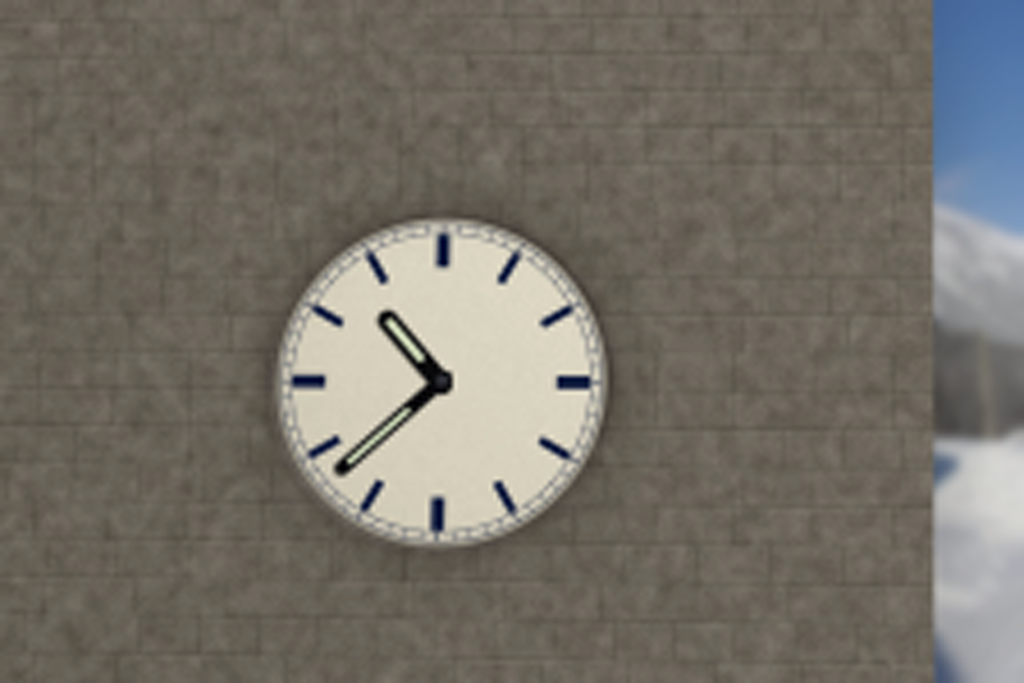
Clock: 10:38
